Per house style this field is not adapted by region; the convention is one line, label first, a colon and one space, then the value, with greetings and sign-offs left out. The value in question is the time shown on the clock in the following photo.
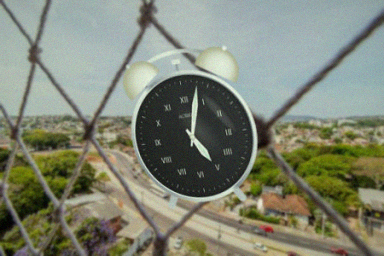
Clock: 5:03
